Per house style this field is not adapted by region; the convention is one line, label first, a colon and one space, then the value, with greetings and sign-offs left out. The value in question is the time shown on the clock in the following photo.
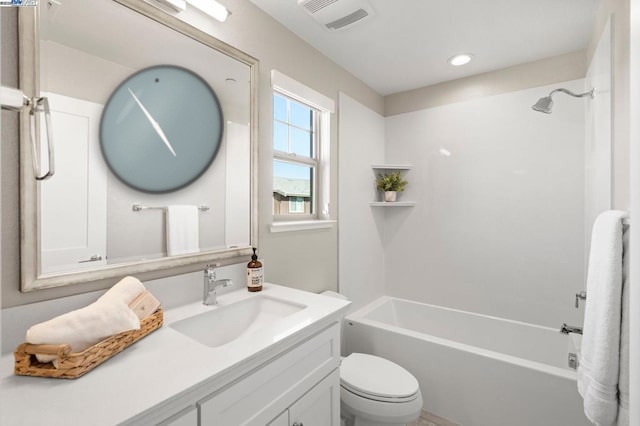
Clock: 4:54
